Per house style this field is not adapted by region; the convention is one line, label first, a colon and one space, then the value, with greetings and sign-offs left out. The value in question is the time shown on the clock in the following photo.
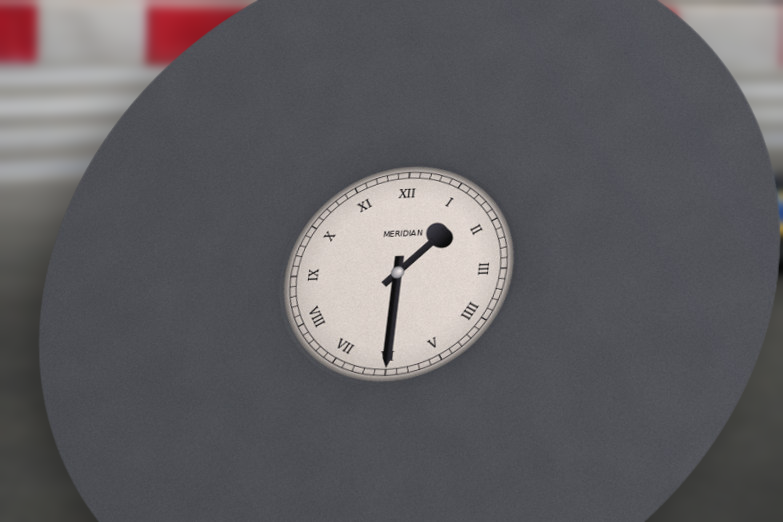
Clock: 1:30
